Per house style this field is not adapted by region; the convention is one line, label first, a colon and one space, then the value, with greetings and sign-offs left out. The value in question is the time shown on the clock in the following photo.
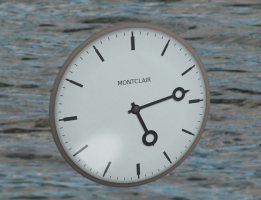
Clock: 5:13
